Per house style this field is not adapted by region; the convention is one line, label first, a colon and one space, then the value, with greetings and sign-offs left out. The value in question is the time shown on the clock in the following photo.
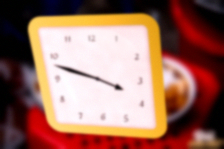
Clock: 3:48
